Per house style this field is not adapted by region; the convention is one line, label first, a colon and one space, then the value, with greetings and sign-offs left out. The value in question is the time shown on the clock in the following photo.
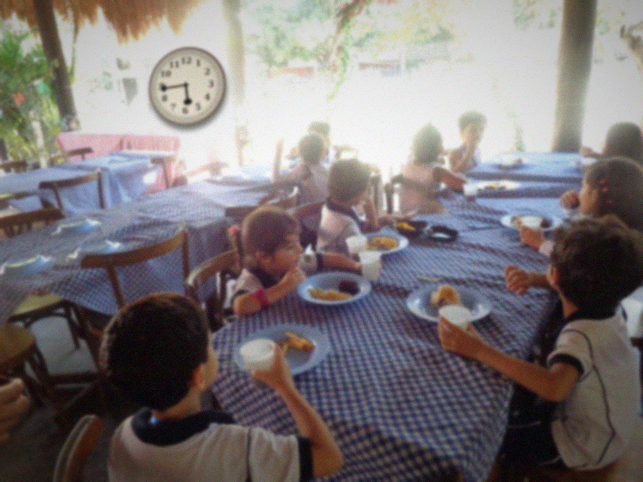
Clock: 5:44
